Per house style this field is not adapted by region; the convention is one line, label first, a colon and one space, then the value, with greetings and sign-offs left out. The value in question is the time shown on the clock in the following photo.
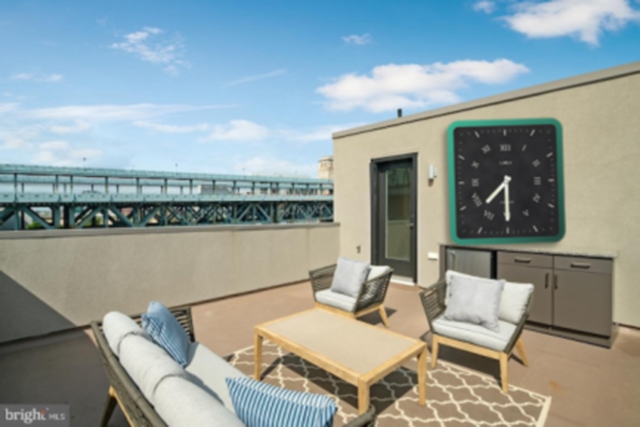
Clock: 7:30
